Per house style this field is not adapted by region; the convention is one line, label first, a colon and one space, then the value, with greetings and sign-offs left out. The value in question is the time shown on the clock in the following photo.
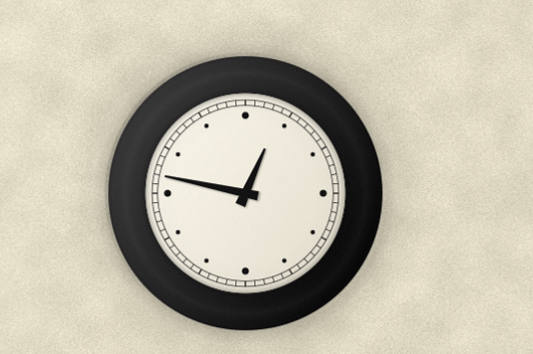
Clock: 12:47
